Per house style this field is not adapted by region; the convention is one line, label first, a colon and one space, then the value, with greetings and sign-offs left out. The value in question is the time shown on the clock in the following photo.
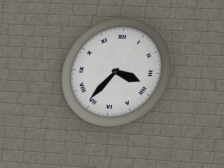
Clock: 3:36
